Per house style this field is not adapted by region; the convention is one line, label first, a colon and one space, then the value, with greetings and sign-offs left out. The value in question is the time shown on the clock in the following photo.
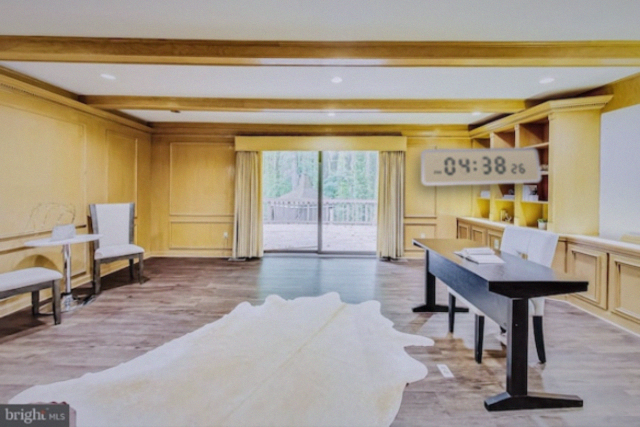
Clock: 4:38
